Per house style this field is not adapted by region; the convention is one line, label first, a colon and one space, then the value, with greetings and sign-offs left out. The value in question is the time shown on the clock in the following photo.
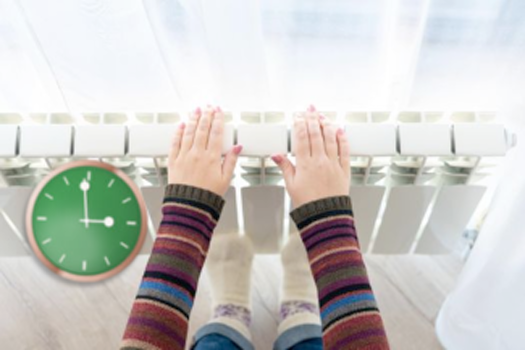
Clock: 2:59
